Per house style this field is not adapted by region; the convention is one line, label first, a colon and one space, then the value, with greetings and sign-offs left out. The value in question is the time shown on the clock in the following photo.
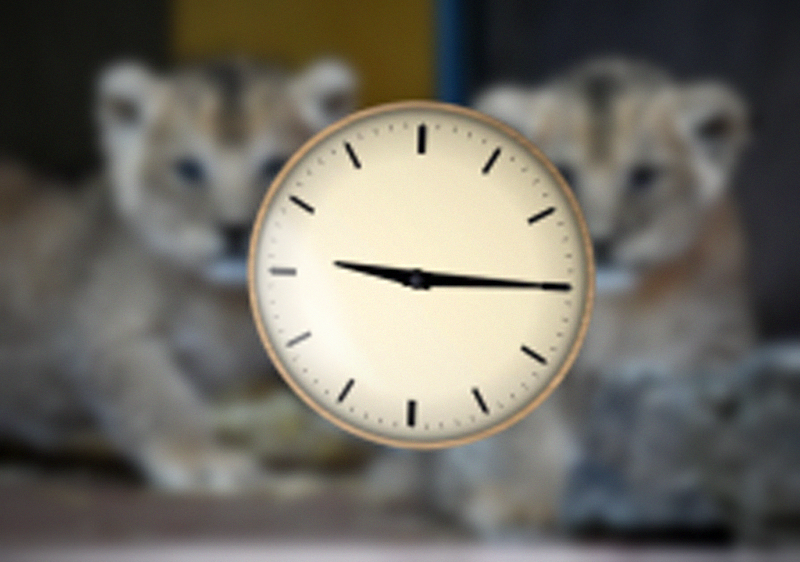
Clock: 9:15
